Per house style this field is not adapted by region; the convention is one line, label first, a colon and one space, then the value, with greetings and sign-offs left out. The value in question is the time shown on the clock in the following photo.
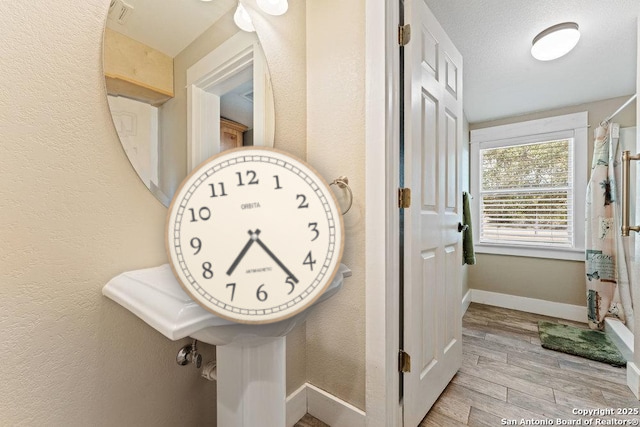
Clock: 7:24
